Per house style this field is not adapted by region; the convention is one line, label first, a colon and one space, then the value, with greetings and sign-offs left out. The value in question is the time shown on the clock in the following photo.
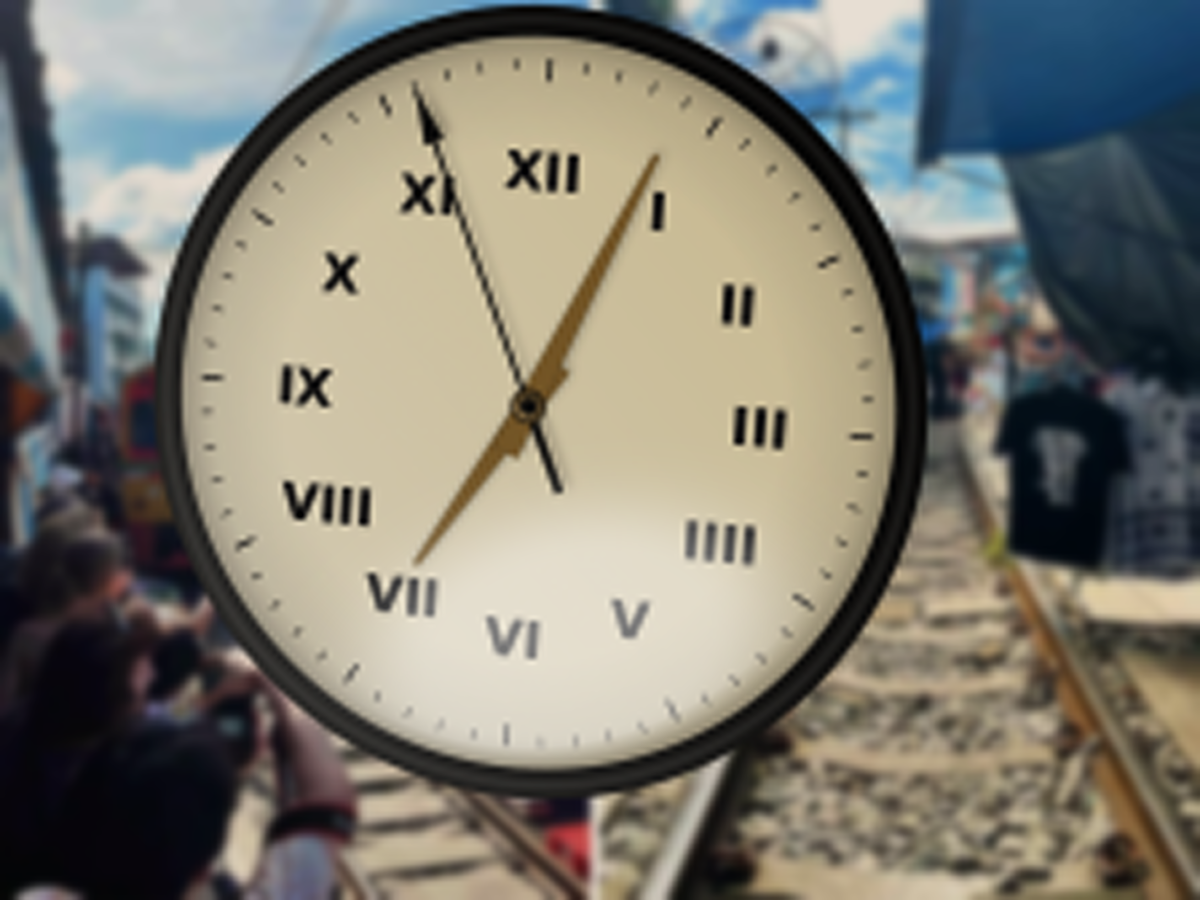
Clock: 7:03:56
